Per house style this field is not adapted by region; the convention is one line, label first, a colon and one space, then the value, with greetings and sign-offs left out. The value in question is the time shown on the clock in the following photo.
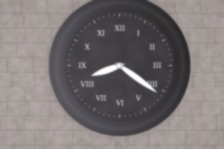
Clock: 8:21
